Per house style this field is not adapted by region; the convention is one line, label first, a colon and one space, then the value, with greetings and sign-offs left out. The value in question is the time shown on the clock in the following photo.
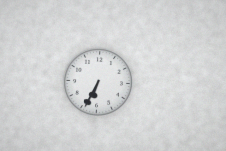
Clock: 6:34
